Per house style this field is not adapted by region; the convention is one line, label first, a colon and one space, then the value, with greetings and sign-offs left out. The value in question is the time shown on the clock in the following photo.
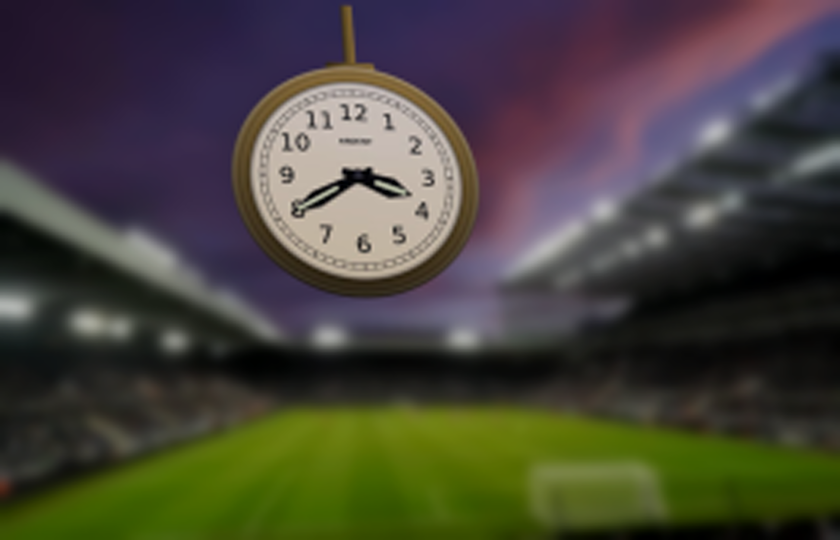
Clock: 3:40
